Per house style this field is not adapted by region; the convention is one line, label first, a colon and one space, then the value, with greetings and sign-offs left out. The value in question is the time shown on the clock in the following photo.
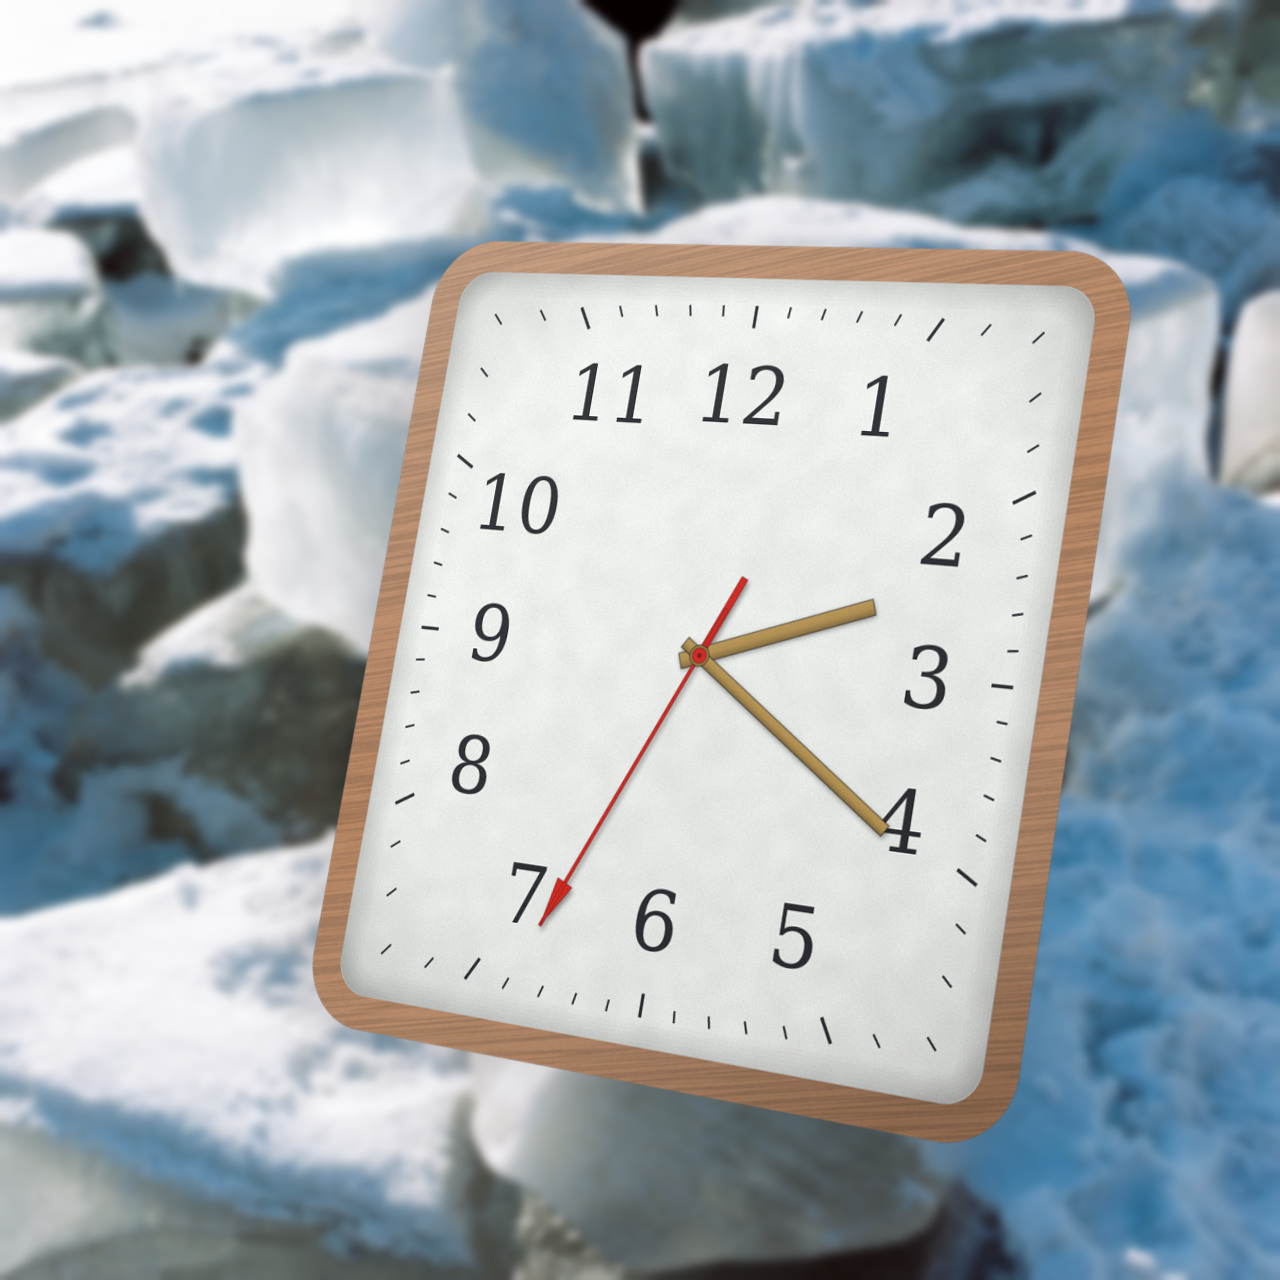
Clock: 2:20:34
